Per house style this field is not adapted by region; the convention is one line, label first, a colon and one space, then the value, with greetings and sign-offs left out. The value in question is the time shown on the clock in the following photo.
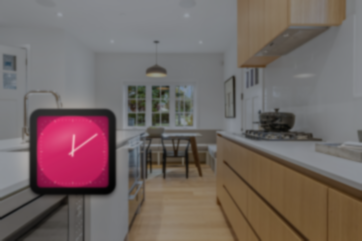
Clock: 12:09
